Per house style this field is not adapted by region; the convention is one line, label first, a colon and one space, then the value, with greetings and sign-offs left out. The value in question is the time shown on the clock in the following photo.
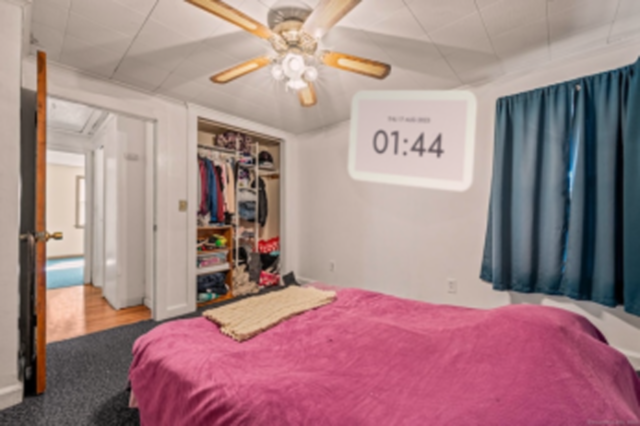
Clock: 1:44
